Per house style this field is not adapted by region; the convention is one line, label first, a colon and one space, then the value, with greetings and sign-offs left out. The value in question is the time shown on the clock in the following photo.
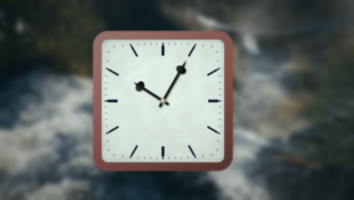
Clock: 10:05
